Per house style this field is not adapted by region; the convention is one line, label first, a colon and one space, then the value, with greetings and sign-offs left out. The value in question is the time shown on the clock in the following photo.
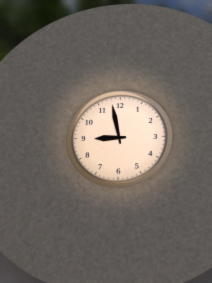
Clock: 8:58
